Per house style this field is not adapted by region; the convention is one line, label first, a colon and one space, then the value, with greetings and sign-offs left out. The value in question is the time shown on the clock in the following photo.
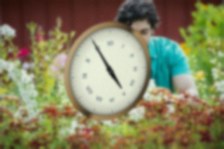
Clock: 4:55
